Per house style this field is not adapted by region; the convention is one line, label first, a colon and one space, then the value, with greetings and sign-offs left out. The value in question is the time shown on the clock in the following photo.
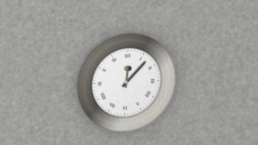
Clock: 12:07
